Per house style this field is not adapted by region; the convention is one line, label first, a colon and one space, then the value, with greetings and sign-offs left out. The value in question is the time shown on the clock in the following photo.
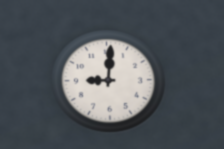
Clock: 9:01
